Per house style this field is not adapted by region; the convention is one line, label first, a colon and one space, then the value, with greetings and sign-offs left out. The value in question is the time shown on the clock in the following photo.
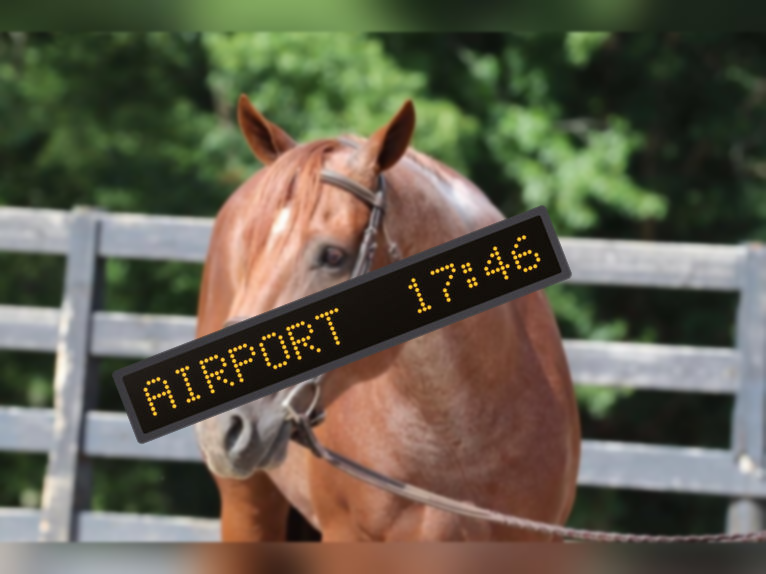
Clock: 17:46
